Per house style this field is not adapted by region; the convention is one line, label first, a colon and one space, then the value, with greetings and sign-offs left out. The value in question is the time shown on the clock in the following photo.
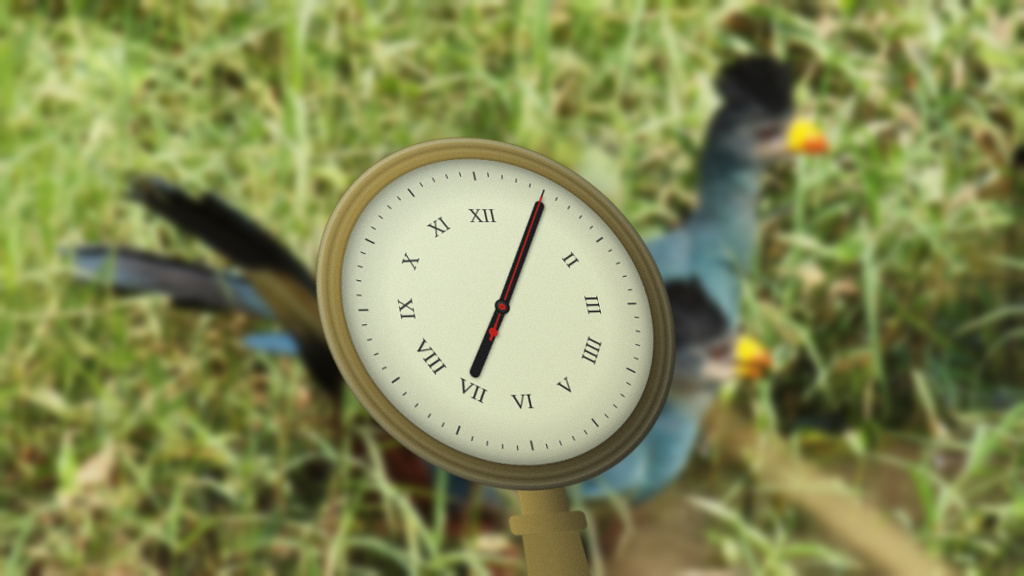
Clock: 7:05:05
